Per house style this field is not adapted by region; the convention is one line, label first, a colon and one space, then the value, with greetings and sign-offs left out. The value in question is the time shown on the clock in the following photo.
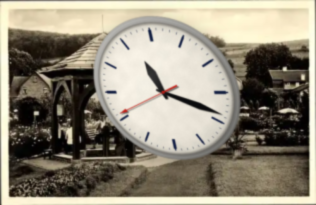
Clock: 11:18:41
